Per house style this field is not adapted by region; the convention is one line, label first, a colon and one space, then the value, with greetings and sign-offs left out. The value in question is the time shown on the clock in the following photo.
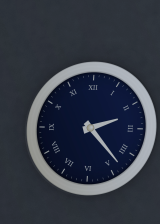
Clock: 2:23
